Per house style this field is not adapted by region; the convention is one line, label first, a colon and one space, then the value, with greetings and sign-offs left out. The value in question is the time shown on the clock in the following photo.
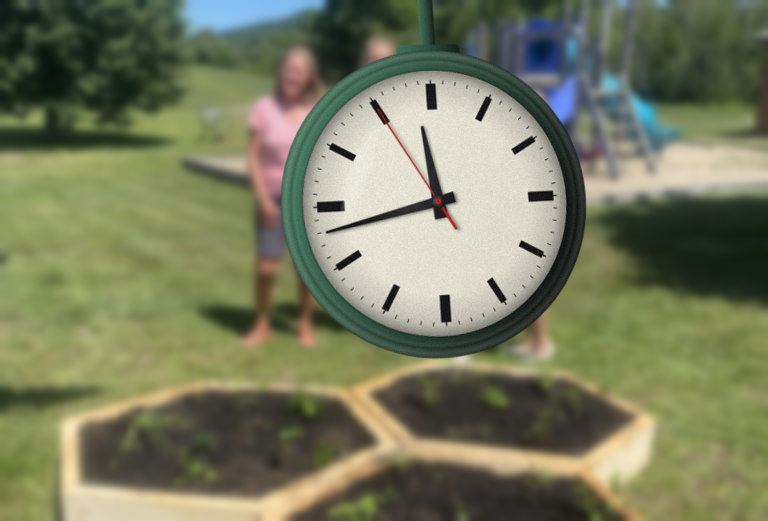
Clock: 11:42:55
